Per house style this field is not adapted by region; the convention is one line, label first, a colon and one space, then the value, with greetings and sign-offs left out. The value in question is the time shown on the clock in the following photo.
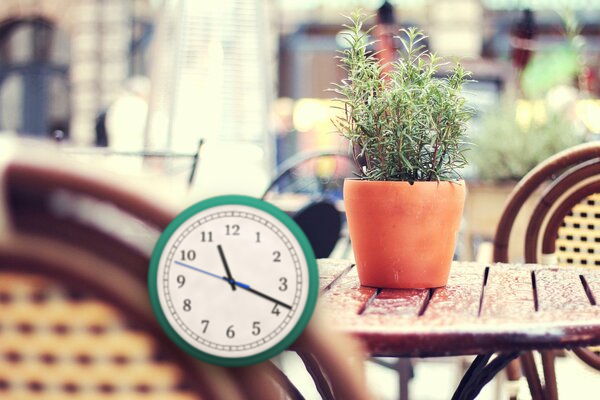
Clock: 11:18:48
